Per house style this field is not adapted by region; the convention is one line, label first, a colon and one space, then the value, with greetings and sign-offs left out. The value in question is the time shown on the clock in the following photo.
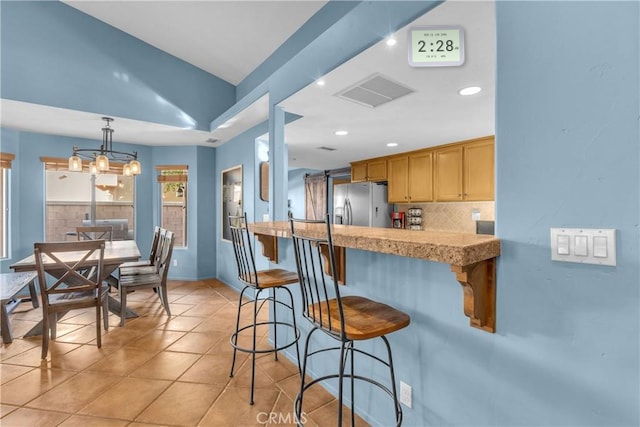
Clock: 2:28
